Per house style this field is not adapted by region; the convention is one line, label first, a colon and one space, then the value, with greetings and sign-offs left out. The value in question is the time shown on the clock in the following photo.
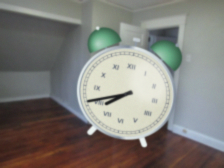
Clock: 7:41
